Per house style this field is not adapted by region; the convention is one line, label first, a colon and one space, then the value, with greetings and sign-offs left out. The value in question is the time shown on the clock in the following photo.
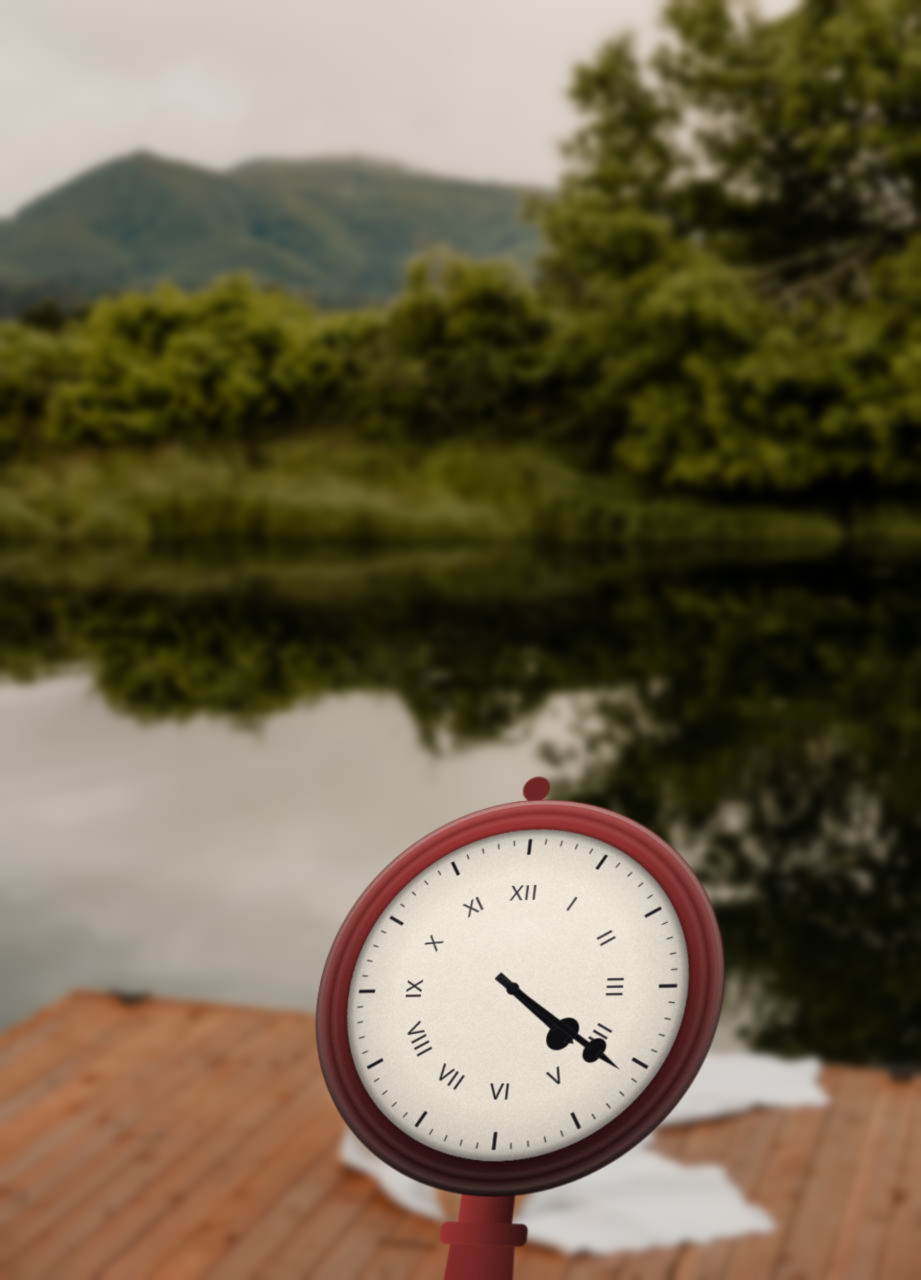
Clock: 4:21
